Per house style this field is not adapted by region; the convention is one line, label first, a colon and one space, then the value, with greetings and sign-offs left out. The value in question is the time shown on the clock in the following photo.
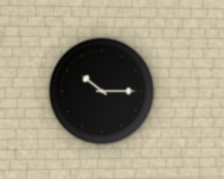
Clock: 10:15
